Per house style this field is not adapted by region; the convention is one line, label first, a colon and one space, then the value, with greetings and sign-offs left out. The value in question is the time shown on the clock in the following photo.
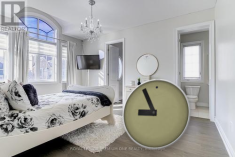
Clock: 8:55
